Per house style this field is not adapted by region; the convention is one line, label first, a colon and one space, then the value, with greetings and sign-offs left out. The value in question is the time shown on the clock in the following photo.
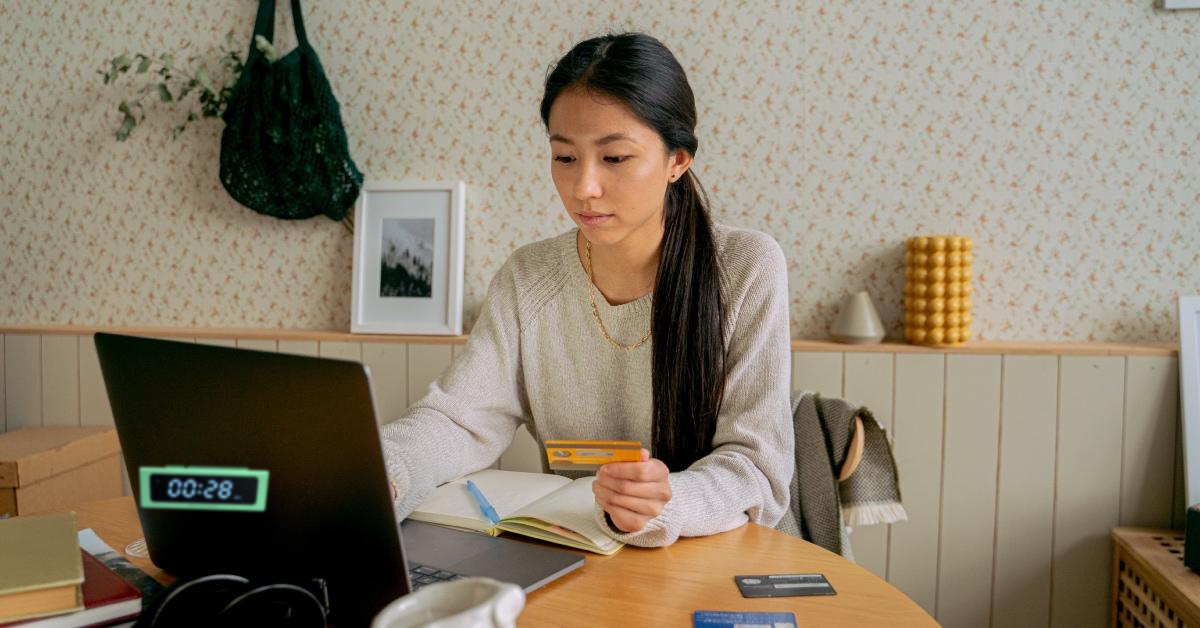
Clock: 0:28
